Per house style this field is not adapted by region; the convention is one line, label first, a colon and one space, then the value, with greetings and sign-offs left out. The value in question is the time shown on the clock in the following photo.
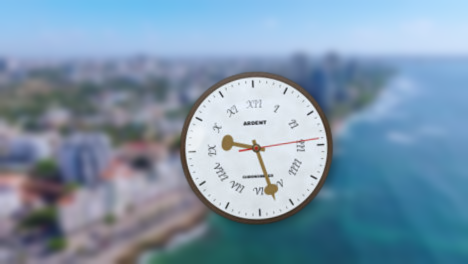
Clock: 9:27:14
